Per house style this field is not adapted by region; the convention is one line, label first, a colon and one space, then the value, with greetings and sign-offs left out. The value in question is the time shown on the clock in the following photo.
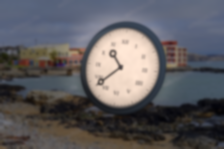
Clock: 10:38
